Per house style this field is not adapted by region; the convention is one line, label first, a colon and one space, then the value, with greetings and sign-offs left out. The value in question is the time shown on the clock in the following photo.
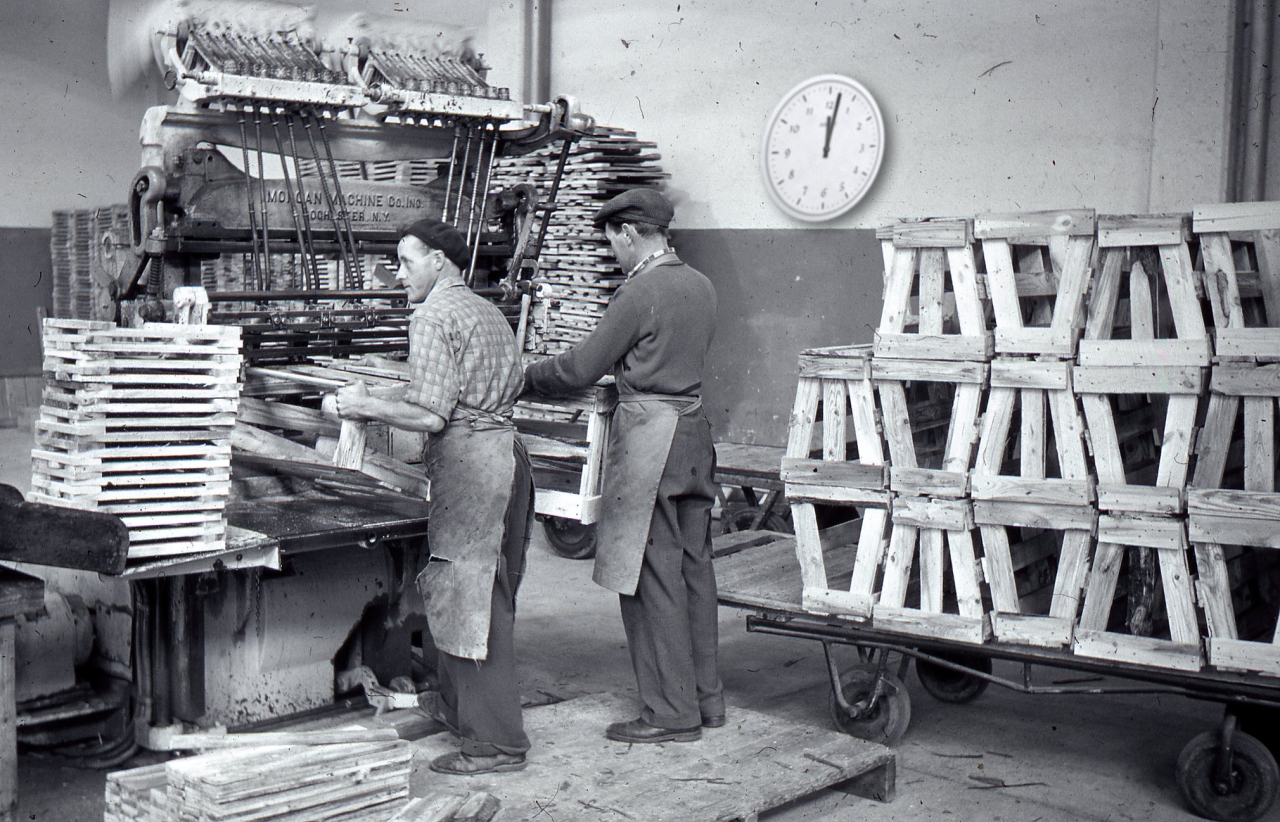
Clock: 12:02
